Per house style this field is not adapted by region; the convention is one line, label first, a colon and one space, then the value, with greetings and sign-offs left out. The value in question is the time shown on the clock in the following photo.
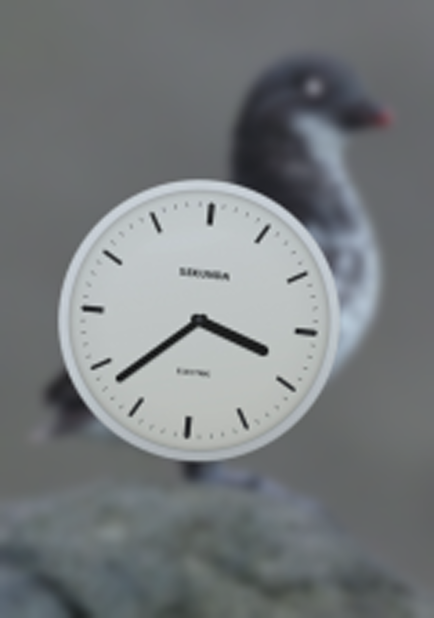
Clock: 3:38
